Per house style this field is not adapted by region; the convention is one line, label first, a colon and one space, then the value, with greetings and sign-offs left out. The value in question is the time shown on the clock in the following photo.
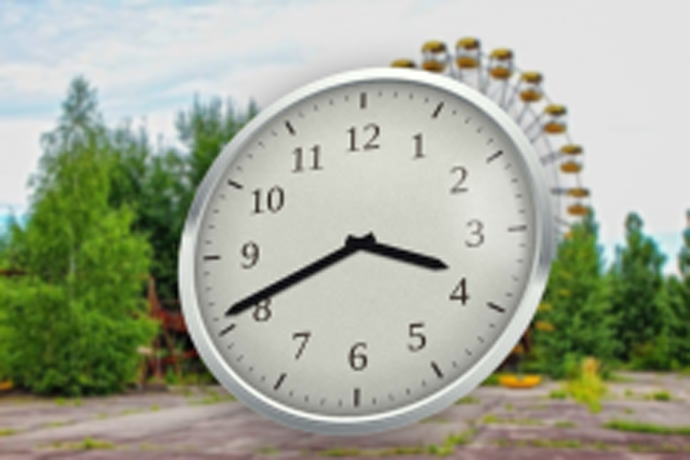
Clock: 3:41
